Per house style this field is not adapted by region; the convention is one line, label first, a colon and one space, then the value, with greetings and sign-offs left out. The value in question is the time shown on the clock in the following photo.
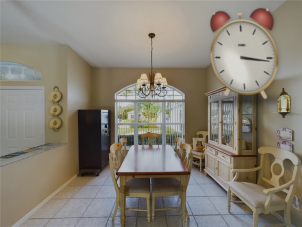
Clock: 3:16
